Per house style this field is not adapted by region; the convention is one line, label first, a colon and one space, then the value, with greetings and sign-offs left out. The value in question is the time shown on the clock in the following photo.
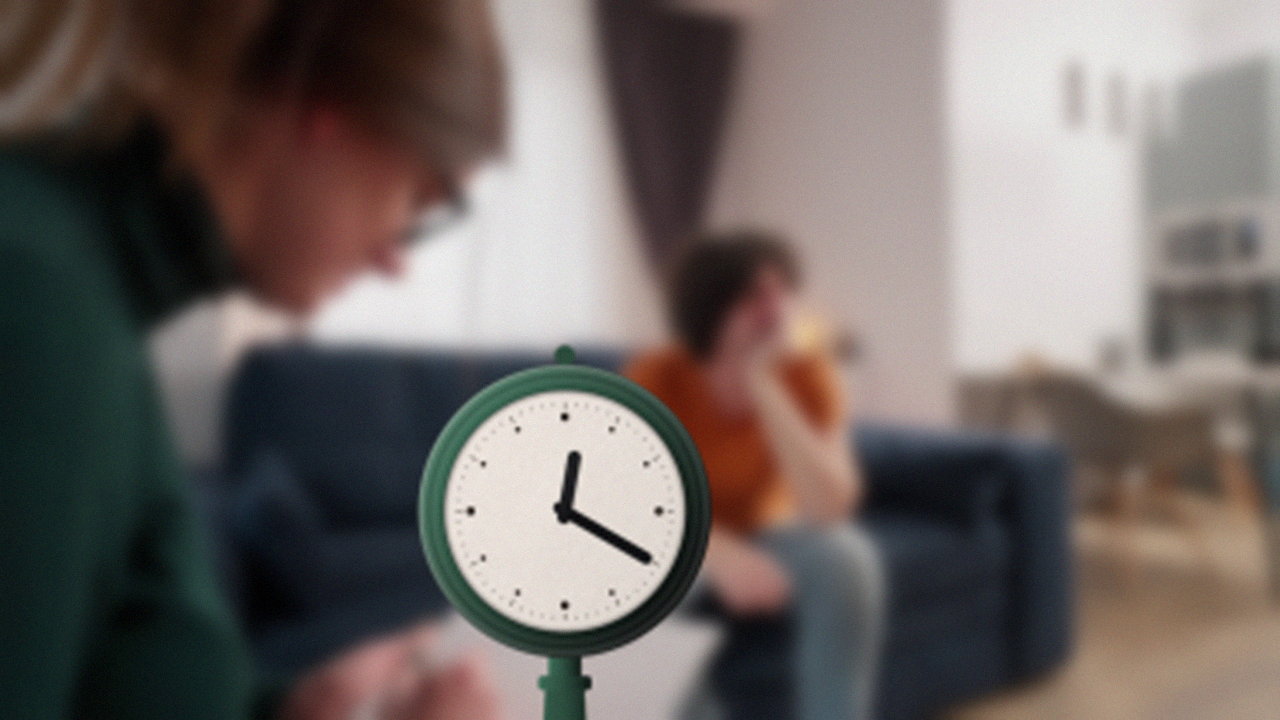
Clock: 12:20
